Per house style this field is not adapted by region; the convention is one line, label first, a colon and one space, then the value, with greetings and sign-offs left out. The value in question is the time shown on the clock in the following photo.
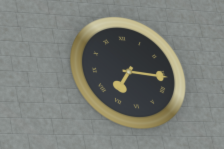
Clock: 7:16
